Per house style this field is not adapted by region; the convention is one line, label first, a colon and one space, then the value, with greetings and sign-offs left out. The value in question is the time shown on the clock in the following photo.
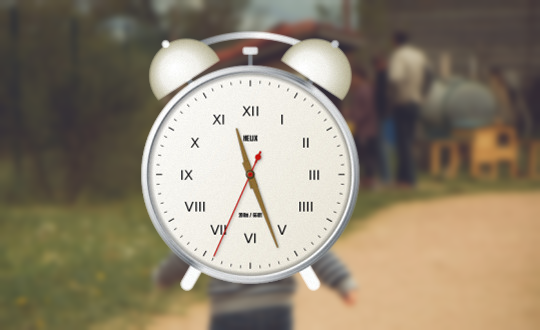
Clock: 11:26:34
